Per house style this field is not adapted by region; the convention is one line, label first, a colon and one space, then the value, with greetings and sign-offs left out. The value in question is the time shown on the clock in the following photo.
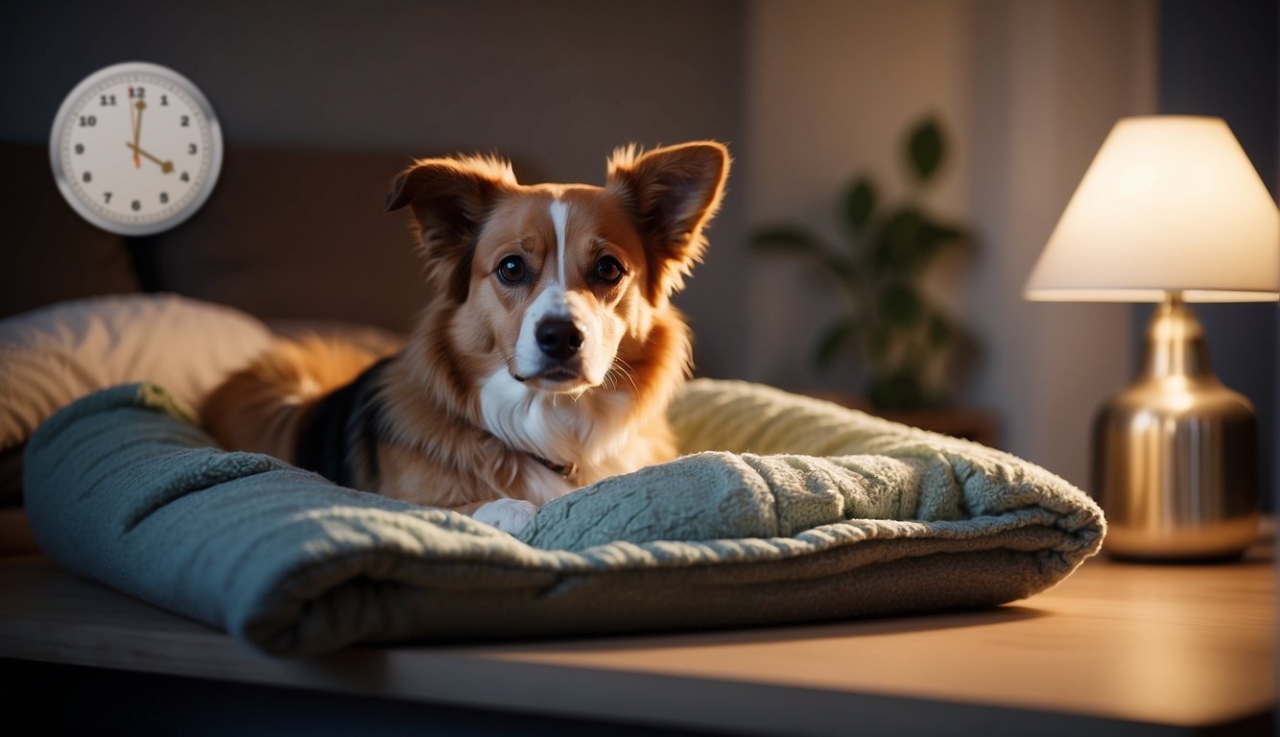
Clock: 4:00:59
